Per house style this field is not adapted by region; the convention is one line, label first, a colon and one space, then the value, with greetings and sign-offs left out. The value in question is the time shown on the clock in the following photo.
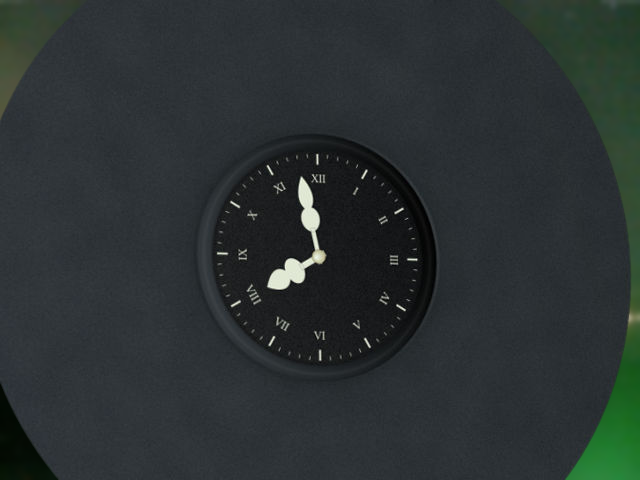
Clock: 7:58
